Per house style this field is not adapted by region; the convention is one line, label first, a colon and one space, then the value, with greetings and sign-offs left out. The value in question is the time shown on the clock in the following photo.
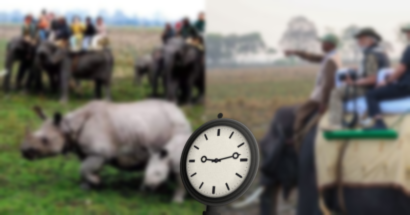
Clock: 9:13
